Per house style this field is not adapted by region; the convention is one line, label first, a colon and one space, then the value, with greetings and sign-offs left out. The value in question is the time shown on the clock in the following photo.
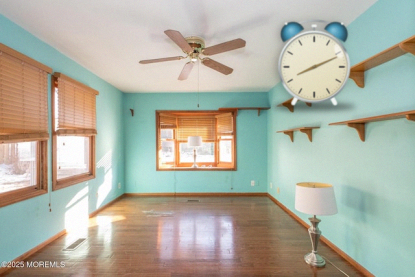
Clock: 8:11
